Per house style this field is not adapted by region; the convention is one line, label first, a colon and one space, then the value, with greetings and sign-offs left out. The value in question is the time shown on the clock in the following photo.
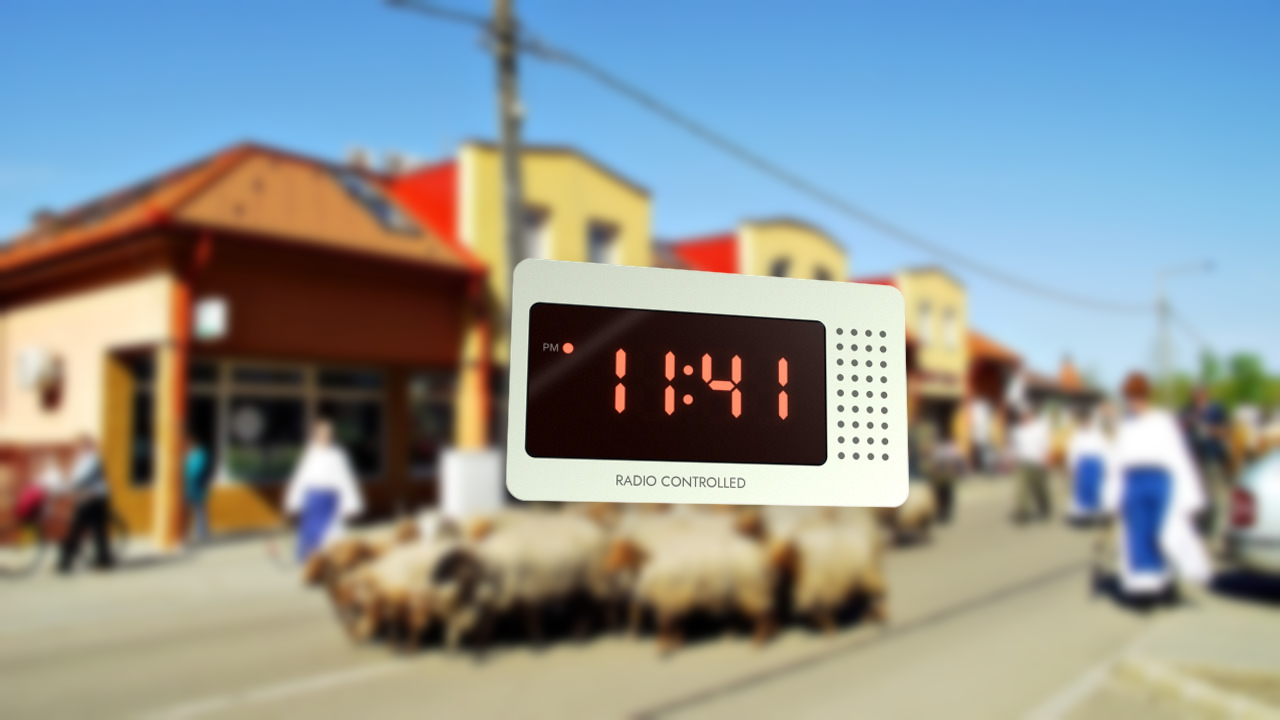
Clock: 11:41
